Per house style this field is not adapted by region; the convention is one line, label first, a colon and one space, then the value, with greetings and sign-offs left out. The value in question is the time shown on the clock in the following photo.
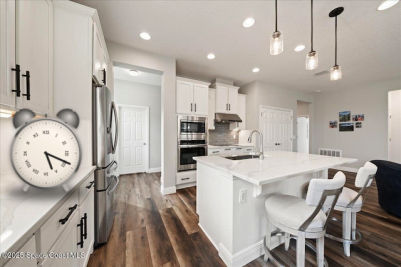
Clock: 5:19
